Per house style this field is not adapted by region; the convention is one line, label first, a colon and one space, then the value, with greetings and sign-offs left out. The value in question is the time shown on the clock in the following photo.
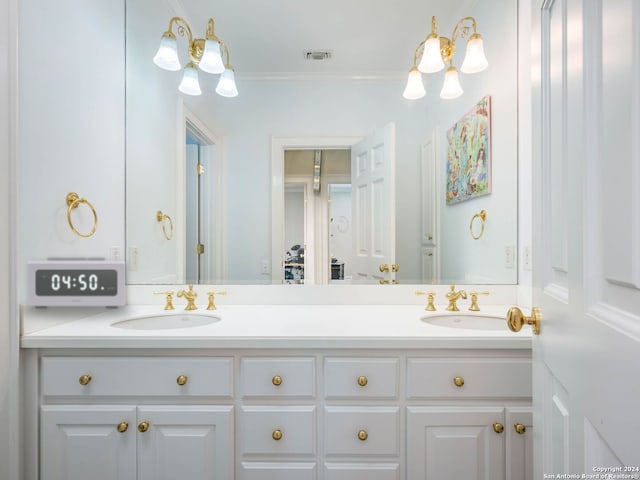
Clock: 4:50
